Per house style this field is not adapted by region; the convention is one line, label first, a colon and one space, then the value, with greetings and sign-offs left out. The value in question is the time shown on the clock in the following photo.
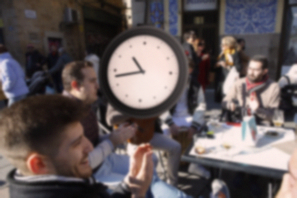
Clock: 10:43
